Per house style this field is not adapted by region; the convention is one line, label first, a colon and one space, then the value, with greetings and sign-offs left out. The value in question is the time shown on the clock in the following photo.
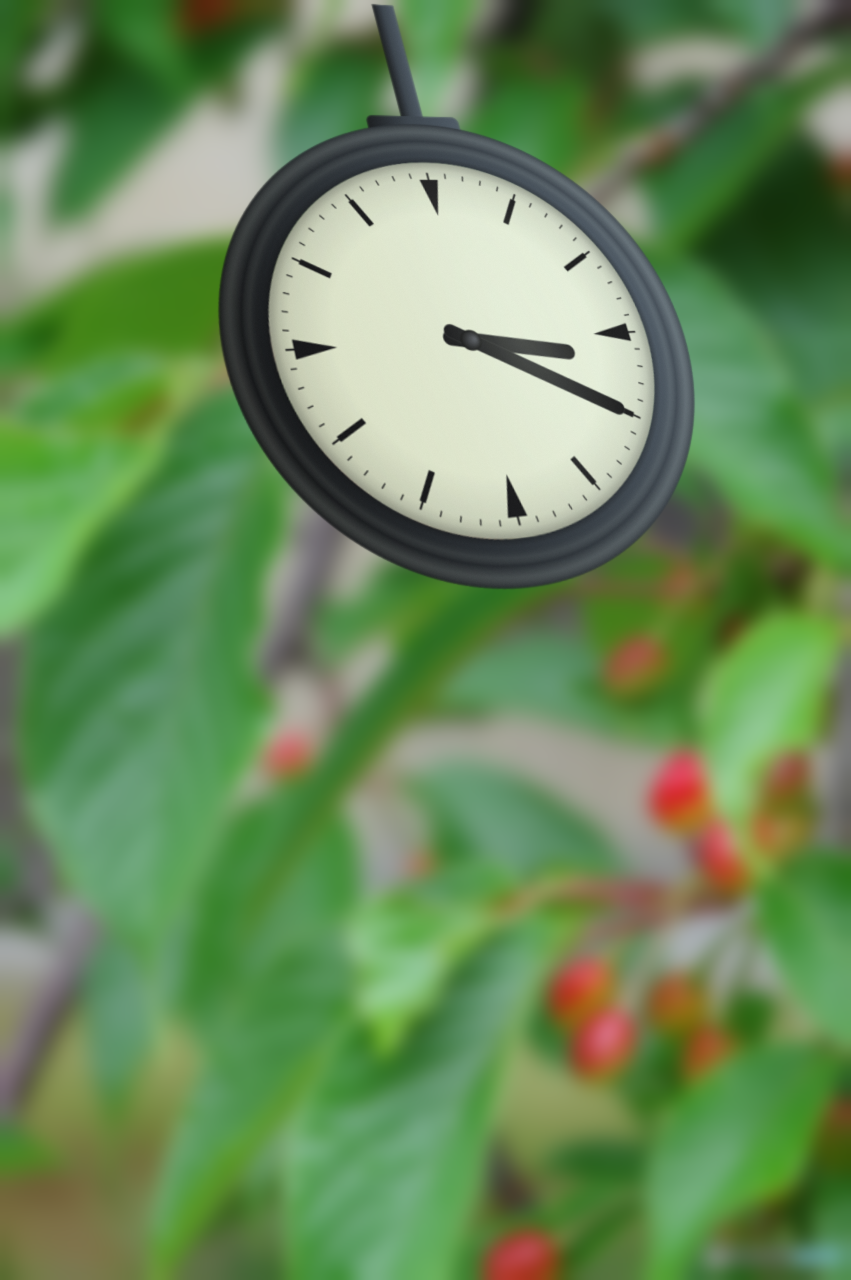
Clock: 3:20
